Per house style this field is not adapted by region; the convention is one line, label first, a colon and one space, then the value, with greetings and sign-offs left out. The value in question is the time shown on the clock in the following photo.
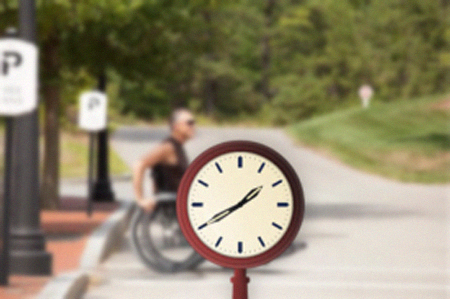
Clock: 1:40
